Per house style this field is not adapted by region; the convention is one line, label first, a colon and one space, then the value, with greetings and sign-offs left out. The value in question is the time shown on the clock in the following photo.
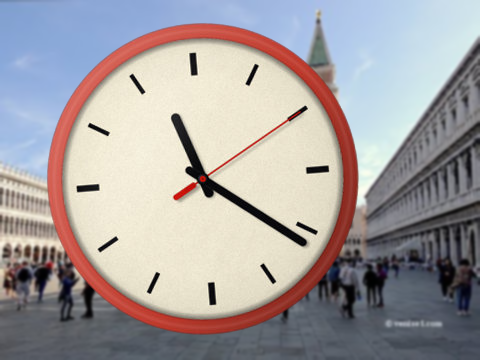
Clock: 11:21:10
